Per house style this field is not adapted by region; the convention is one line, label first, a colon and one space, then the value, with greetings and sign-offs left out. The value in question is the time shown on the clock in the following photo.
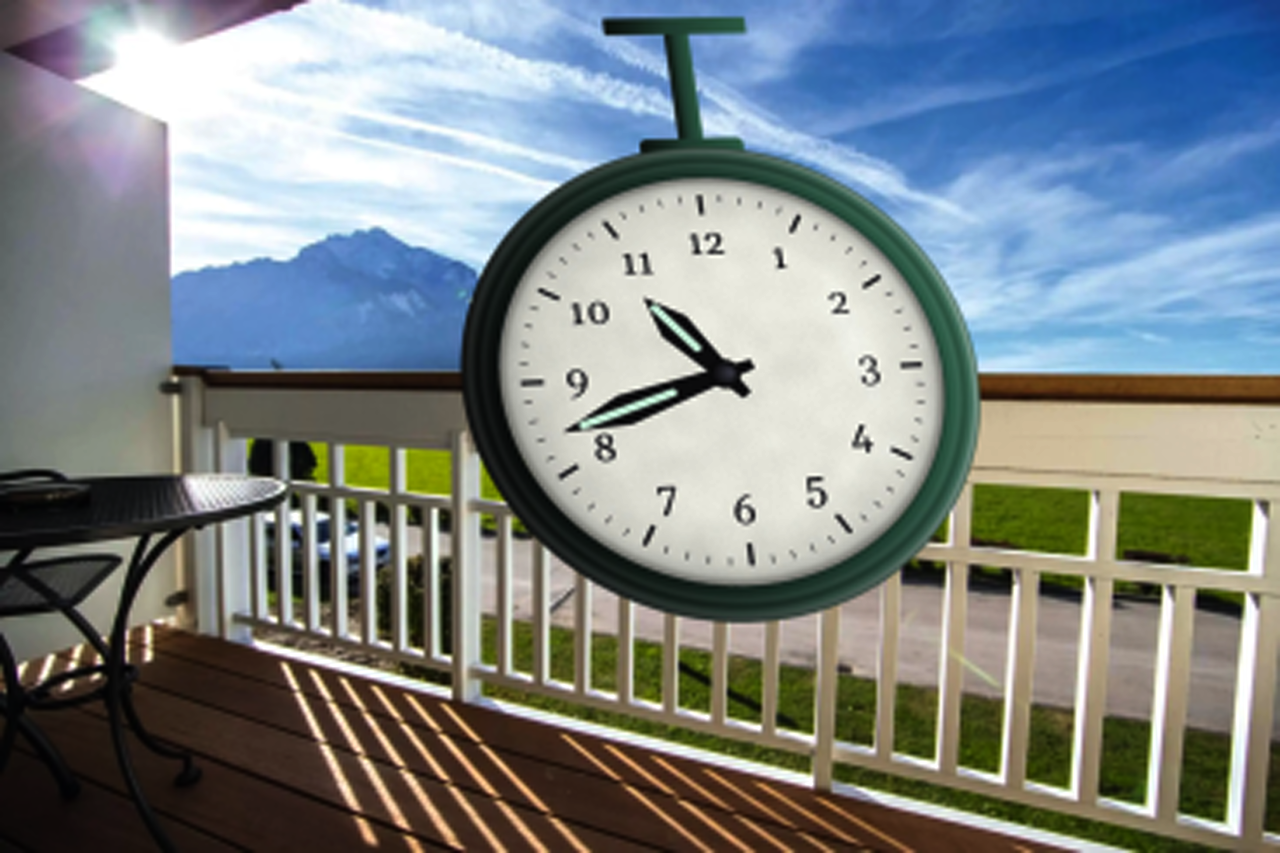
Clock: 10:42
